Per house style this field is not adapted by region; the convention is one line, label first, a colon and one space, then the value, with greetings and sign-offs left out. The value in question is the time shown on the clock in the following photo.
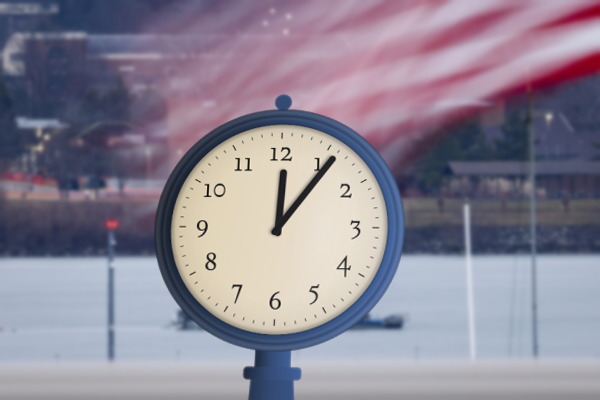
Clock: 12:06
